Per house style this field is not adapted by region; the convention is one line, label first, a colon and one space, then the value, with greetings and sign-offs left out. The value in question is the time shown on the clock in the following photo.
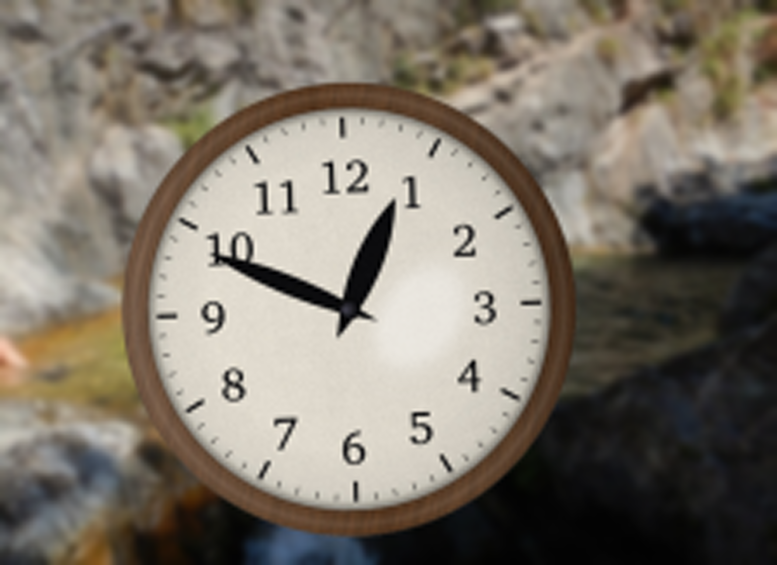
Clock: 12:49
